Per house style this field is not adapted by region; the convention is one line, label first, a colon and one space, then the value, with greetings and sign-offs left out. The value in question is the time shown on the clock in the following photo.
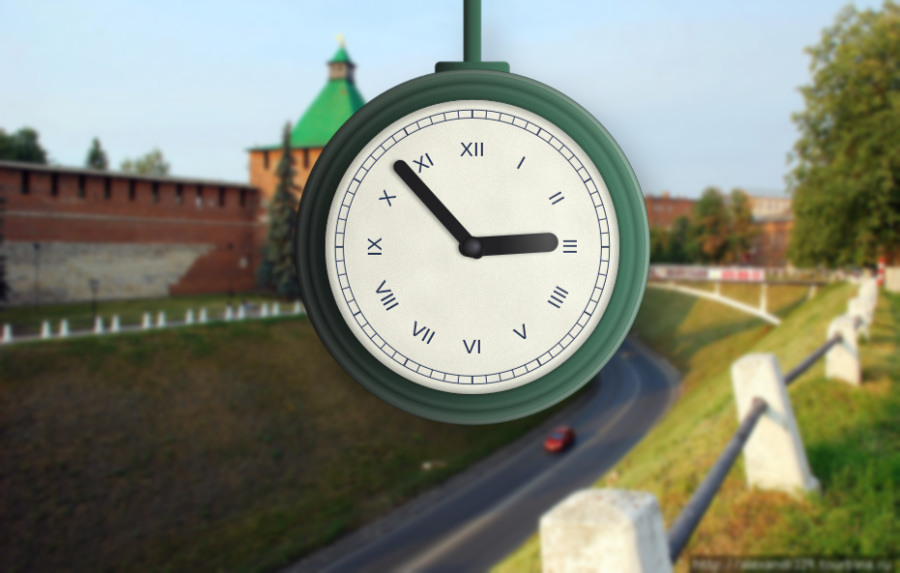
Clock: 2:53
